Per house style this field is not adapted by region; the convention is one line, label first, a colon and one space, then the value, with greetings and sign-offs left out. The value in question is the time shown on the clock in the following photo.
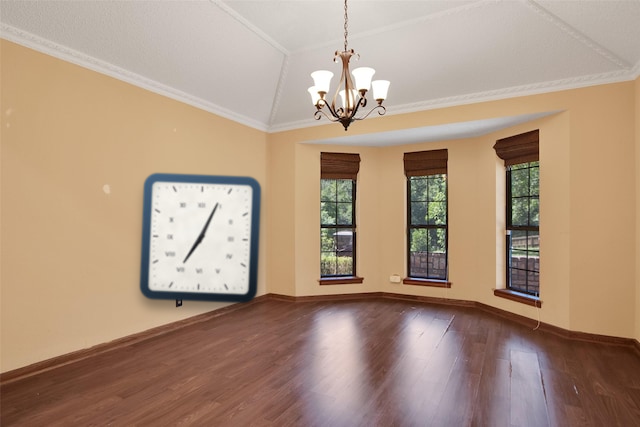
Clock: 7:04
